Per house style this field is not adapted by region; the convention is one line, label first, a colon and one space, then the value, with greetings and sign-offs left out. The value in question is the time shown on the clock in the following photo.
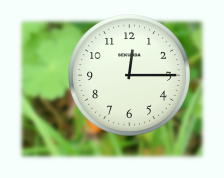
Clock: 12:15
